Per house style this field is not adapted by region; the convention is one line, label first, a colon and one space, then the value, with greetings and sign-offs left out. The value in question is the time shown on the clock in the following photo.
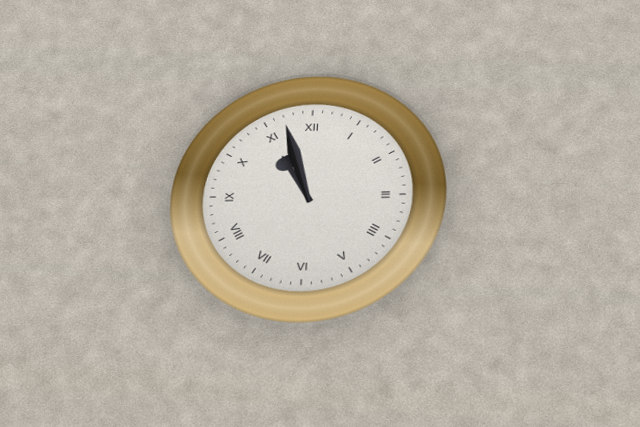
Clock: 10:57
